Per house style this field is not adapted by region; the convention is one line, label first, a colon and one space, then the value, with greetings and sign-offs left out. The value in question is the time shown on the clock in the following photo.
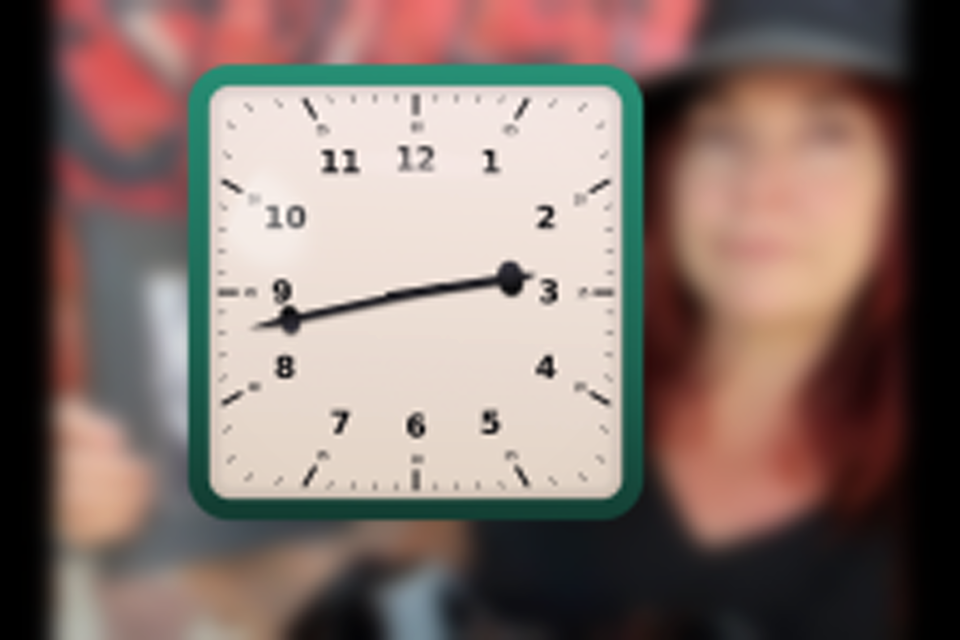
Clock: 2:43
